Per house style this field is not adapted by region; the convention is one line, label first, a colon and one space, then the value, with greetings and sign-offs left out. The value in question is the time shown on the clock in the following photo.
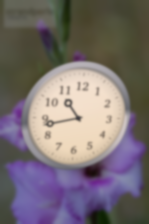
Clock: 10:43
